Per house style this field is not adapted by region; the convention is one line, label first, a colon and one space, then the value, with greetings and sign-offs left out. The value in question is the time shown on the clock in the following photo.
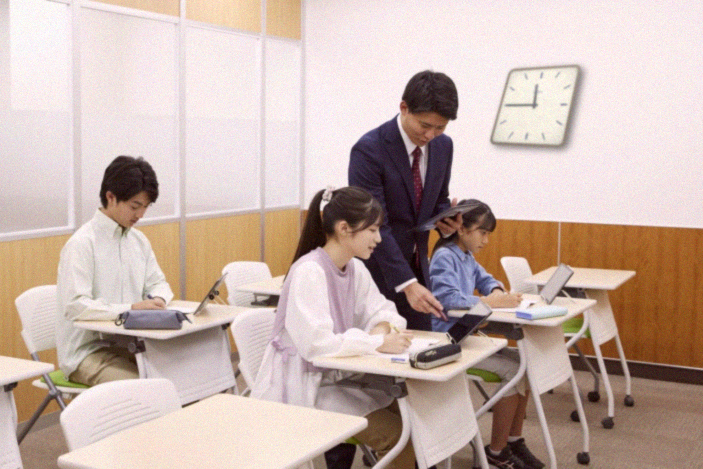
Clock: 11:45
